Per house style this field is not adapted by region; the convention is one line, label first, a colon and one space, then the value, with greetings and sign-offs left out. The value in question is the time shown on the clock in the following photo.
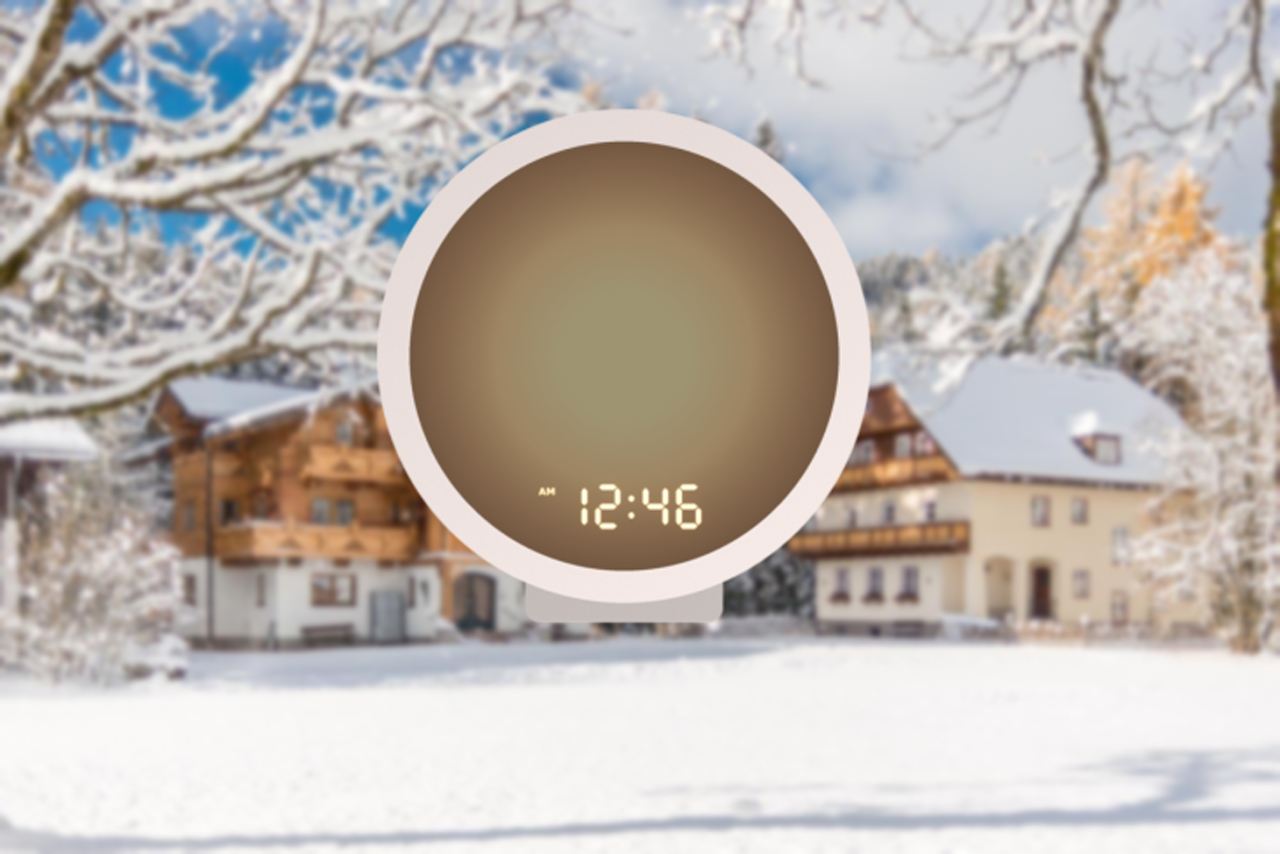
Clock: 12:46
